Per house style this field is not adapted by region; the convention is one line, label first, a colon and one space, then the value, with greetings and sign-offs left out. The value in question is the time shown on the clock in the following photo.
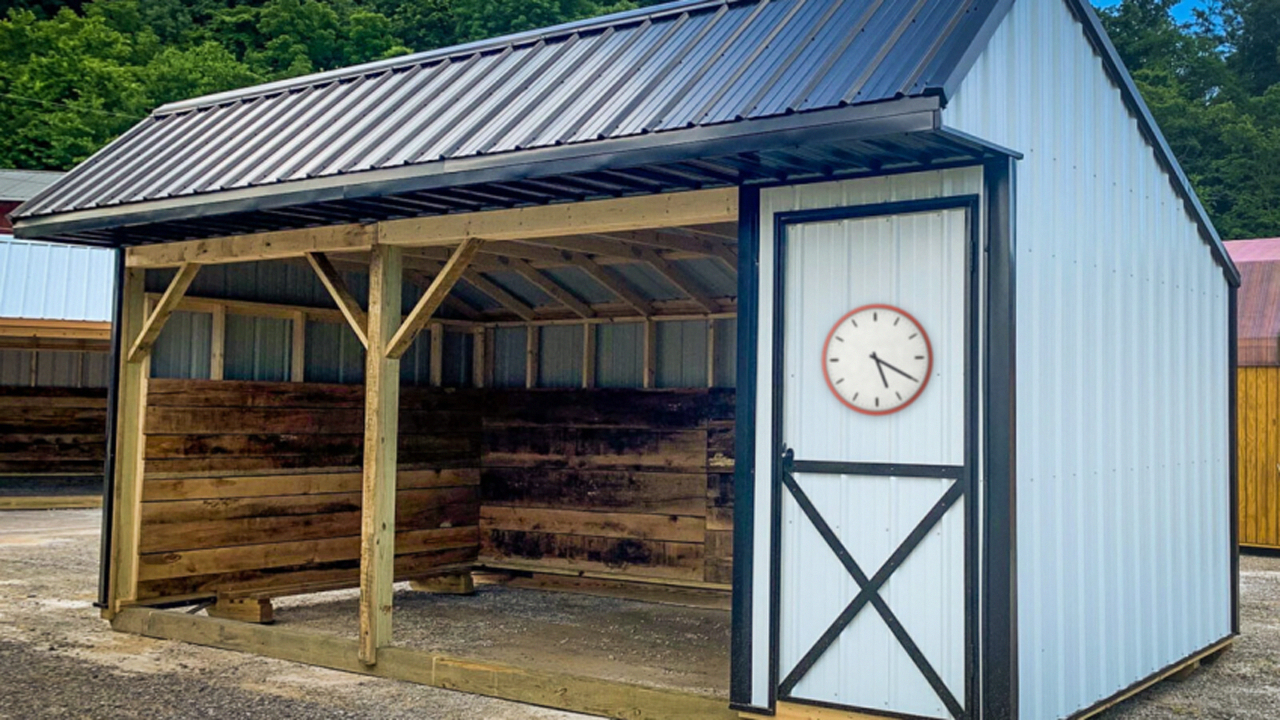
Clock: 5:20
